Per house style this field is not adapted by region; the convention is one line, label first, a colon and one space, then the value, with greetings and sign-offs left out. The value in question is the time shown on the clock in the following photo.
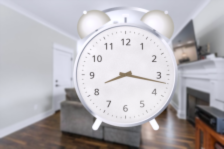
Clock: 8:17
